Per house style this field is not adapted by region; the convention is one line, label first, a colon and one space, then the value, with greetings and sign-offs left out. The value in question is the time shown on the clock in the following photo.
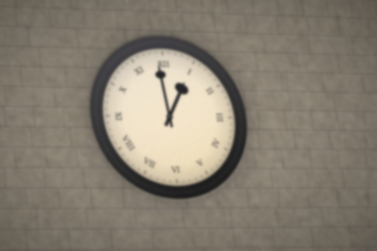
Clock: 12:59
